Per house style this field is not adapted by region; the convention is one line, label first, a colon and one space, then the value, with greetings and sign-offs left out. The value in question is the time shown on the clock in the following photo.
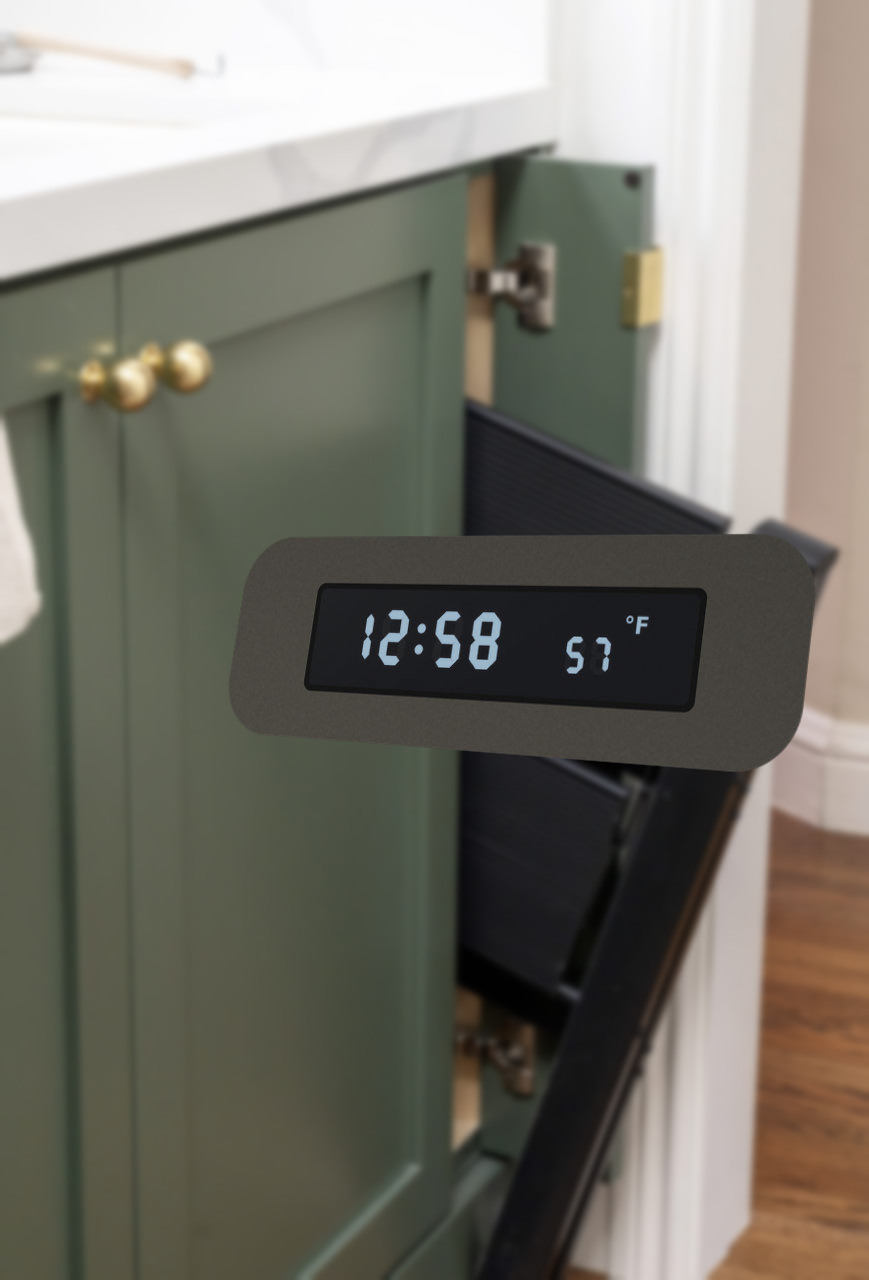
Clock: 12:58
